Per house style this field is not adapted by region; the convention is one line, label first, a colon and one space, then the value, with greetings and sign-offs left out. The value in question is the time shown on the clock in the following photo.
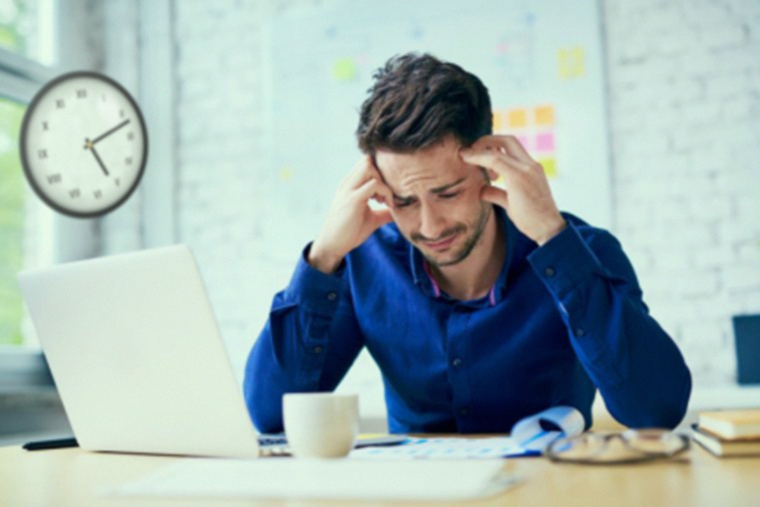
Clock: 5:12
